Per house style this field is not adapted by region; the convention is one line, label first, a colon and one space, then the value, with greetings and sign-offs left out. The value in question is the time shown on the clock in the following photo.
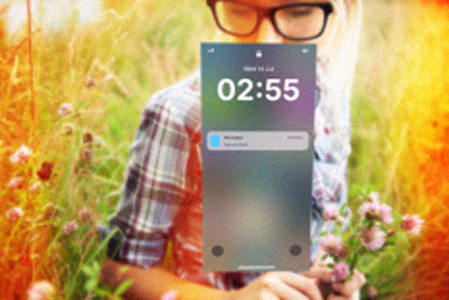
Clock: 2:55
